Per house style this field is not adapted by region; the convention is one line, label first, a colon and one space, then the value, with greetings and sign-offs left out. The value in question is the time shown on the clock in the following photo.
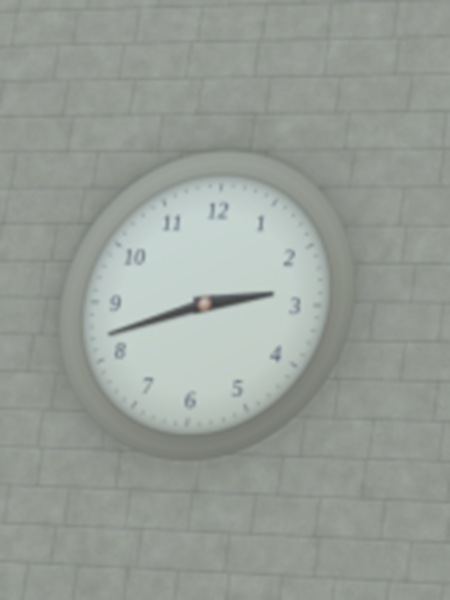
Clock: 2:42
